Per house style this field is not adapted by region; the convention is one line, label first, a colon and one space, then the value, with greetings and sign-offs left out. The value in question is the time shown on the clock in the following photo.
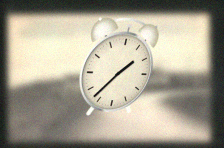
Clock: 1:37
